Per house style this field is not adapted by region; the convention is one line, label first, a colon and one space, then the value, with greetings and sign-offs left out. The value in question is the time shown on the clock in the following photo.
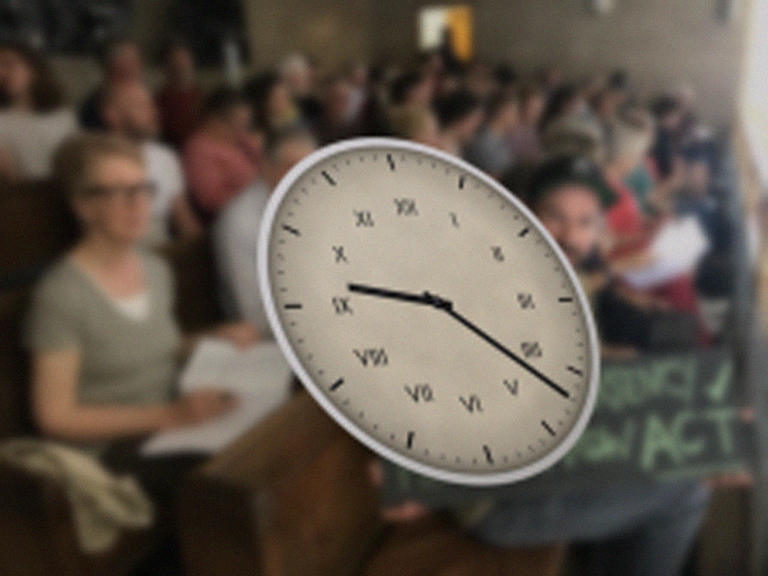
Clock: 9:22
